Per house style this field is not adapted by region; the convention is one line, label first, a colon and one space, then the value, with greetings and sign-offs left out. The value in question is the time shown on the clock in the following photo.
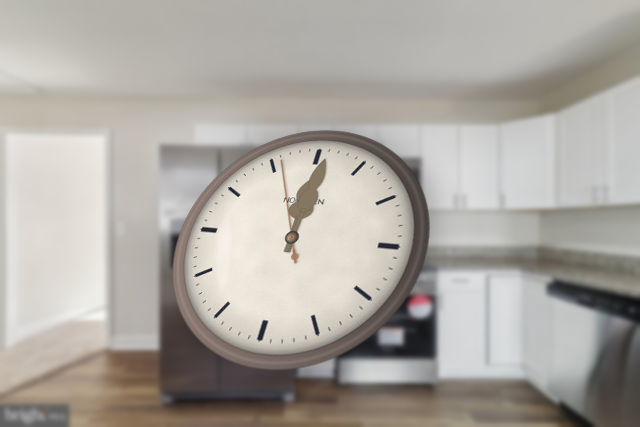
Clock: 12:00:56
